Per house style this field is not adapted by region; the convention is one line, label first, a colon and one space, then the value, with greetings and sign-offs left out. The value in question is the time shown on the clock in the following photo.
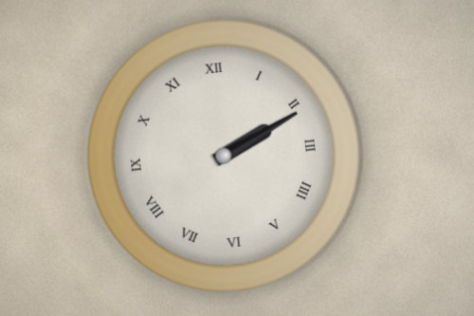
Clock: 2:11
